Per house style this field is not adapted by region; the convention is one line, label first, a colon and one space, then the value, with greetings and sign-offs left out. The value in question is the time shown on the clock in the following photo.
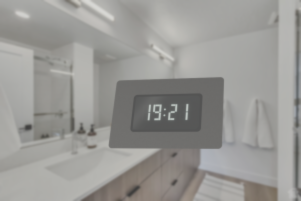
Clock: 19:21
